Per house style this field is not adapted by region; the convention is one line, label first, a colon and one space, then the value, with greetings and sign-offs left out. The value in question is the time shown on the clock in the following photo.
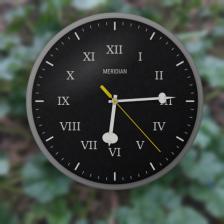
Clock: 6:14:23
